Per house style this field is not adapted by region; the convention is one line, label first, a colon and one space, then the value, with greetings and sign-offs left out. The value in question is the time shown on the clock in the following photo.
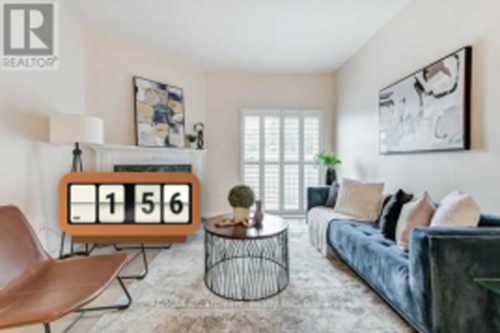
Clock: 1:56
